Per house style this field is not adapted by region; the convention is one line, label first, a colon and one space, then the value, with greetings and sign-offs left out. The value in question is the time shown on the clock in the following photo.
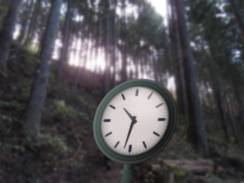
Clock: 10:32
